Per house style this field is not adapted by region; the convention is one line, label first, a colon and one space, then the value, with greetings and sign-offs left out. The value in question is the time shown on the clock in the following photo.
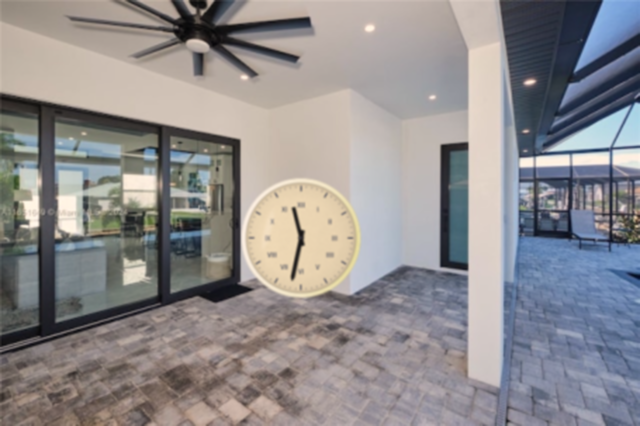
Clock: 11:32
